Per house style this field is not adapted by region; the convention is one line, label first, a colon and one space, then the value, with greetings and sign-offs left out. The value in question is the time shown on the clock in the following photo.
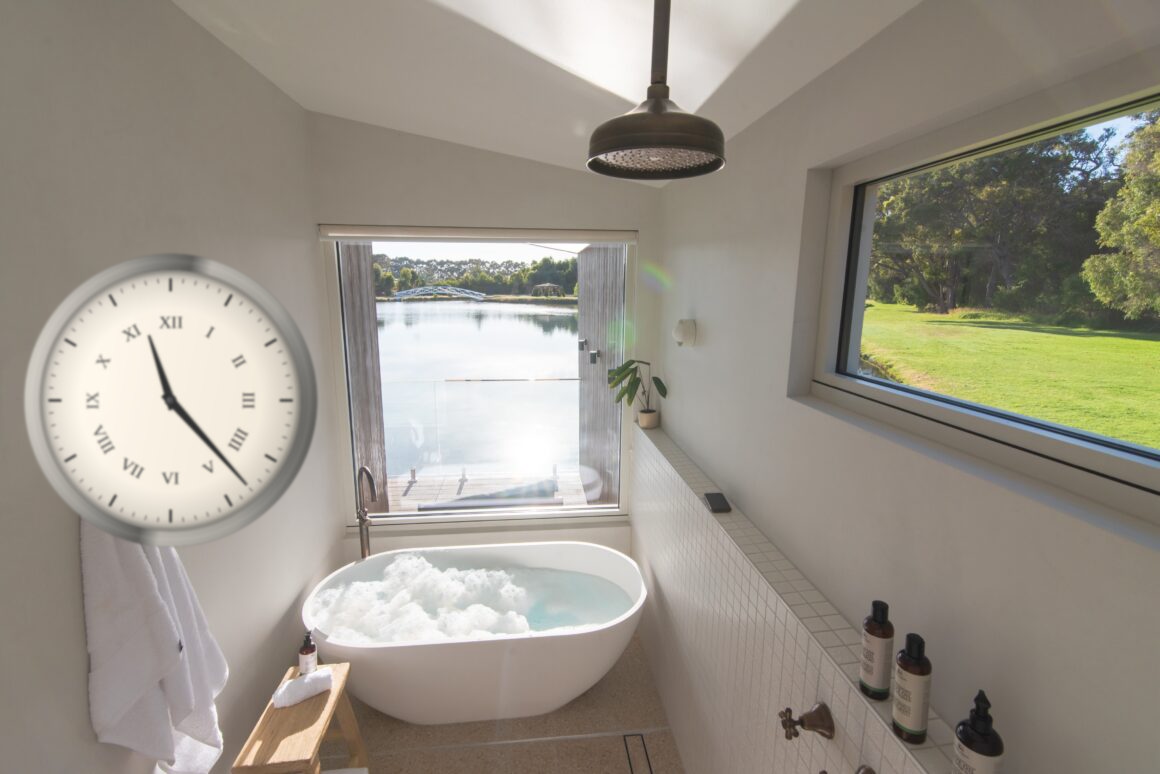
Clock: 11:23
